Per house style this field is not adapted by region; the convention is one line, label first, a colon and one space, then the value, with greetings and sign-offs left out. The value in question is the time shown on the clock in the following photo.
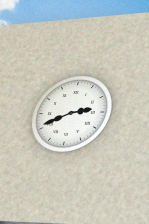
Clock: 2:41
